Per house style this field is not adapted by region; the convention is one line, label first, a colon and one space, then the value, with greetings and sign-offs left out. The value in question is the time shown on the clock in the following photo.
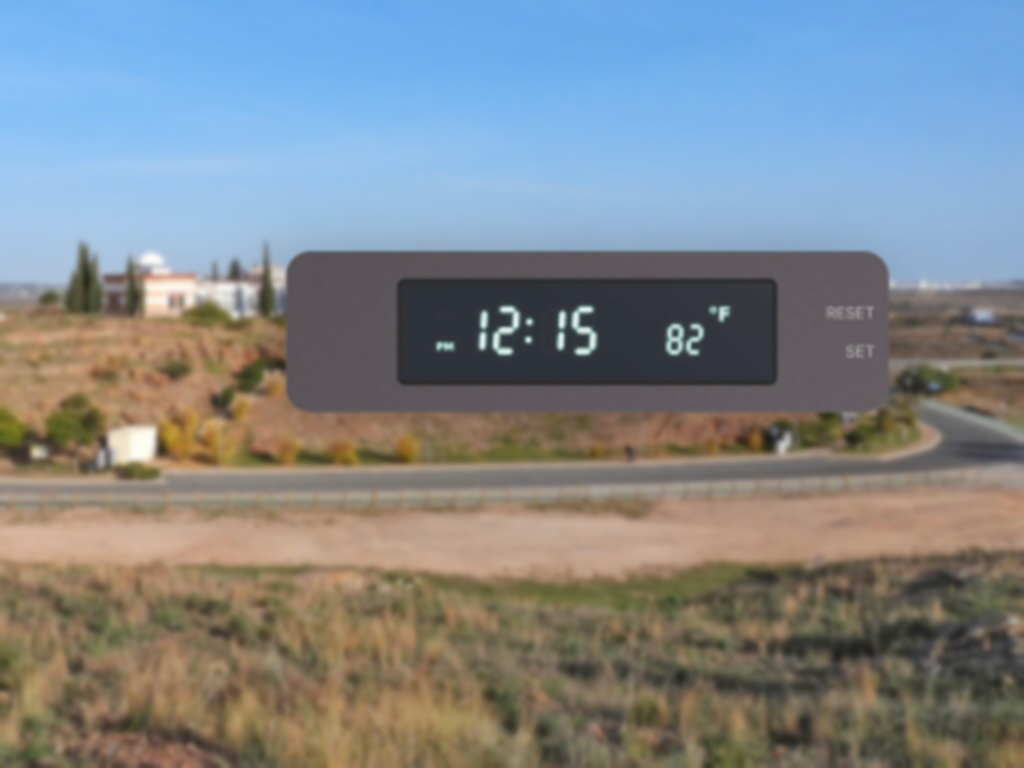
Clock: 12:15
